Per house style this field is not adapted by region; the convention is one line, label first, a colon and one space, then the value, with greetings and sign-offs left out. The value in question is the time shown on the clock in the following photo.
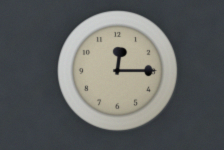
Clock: 12:15
